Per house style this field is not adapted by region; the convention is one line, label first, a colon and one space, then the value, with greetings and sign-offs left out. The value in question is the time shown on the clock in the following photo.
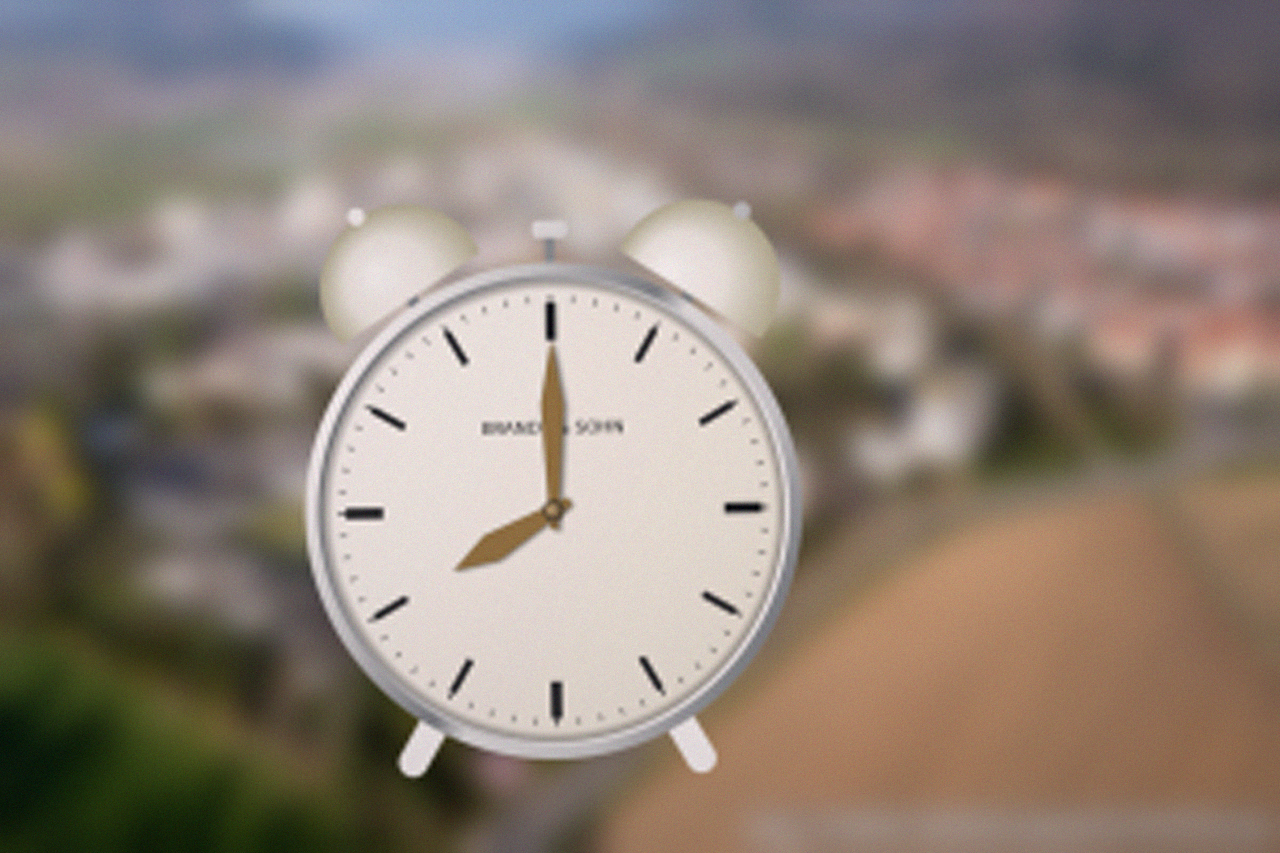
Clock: 8:00
